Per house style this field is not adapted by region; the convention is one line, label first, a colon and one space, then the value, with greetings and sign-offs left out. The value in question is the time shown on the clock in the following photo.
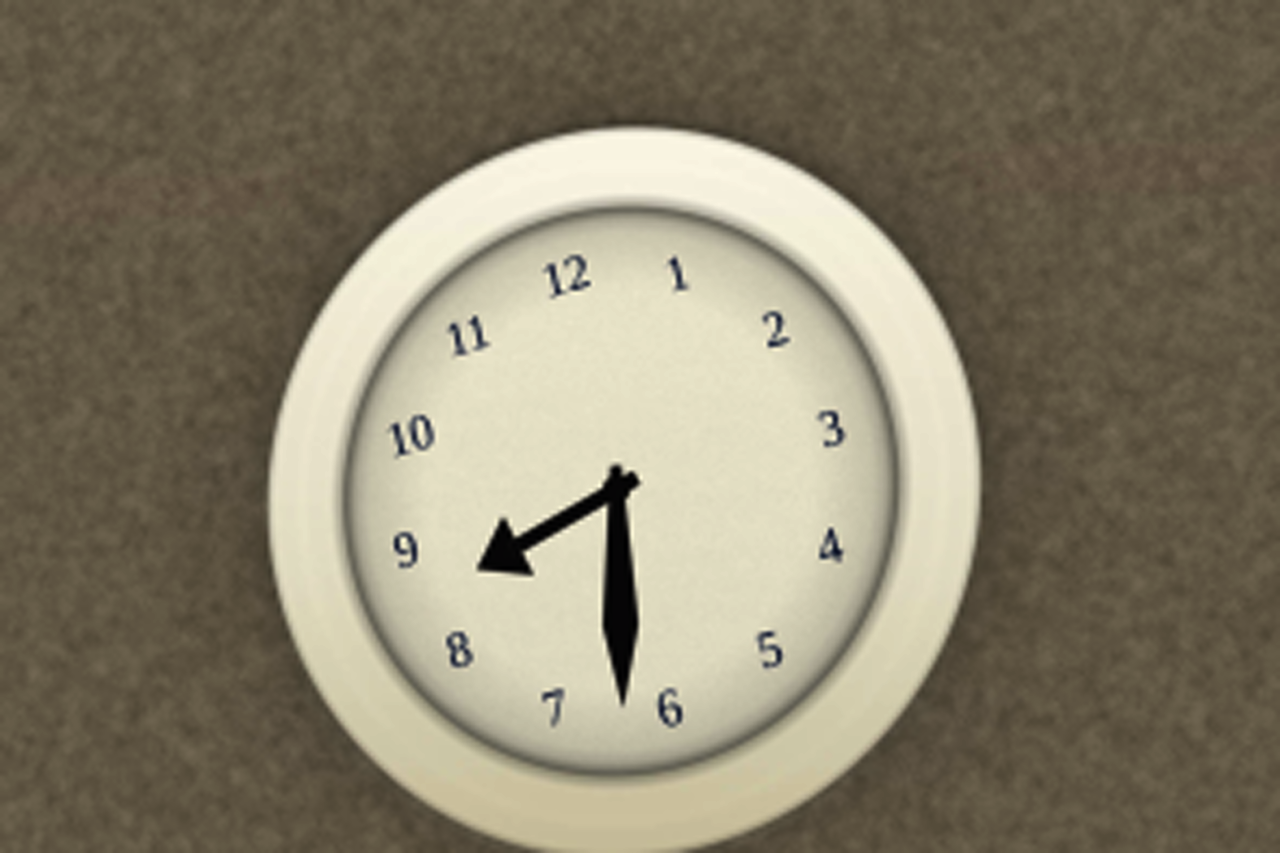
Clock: 8:32
